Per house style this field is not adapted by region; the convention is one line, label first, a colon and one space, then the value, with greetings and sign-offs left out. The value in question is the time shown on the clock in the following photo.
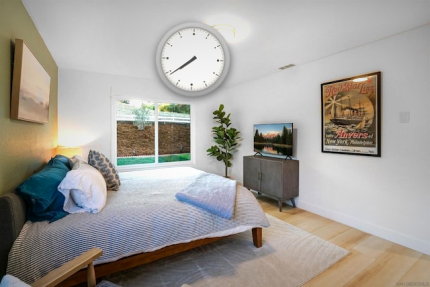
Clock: 7:39
